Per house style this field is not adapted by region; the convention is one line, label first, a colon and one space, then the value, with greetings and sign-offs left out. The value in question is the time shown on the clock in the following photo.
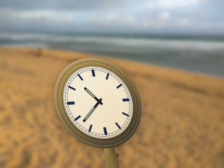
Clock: 10:38
